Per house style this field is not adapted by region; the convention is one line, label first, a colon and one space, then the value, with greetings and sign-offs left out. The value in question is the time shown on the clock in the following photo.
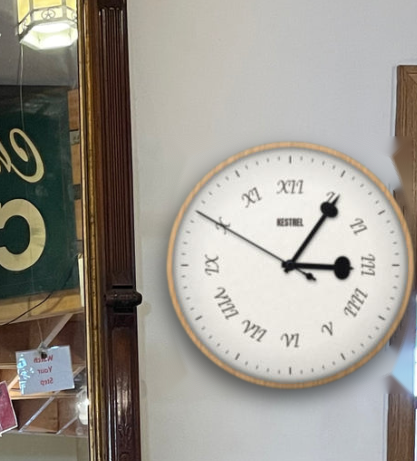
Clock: 3:05:50
